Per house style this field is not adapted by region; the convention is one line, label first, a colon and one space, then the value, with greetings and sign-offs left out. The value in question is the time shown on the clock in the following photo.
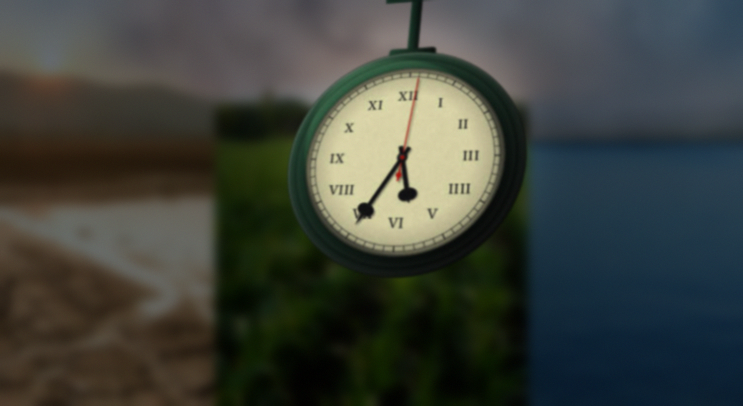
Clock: 5:35:01
